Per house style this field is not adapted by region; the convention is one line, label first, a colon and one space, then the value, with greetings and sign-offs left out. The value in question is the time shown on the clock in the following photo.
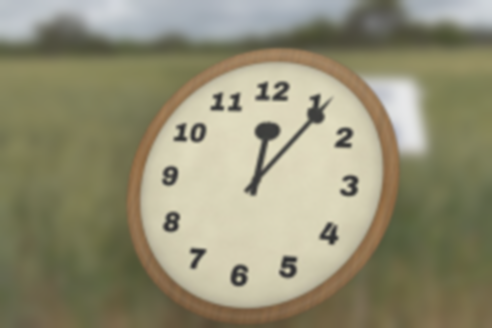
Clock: 12:06
